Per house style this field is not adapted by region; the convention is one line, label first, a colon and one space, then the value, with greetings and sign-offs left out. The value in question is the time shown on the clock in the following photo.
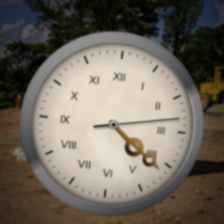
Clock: 4:21:13
